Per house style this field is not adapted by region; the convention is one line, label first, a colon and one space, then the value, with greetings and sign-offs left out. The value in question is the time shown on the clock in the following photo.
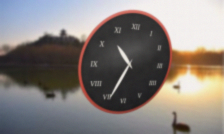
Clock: 10:34
